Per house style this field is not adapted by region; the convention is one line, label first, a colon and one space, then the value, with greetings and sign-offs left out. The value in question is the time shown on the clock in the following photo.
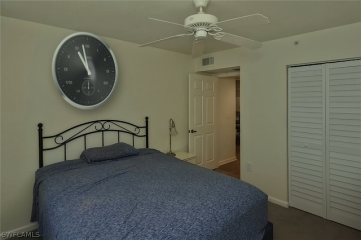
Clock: 10:58
